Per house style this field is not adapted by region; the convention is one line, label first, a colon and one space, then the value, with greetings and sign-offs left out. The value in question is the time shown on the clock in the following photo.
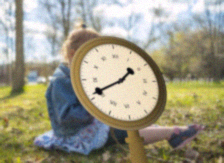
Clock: 1:41
